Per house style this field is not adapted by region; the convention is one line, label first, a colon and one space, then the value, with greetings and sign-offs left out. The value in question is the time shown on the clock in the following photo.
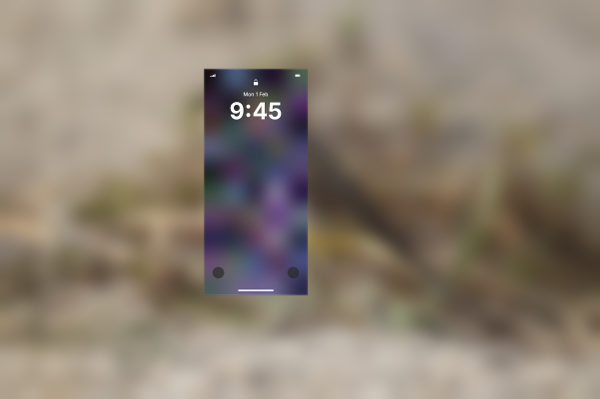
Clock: 9:45
